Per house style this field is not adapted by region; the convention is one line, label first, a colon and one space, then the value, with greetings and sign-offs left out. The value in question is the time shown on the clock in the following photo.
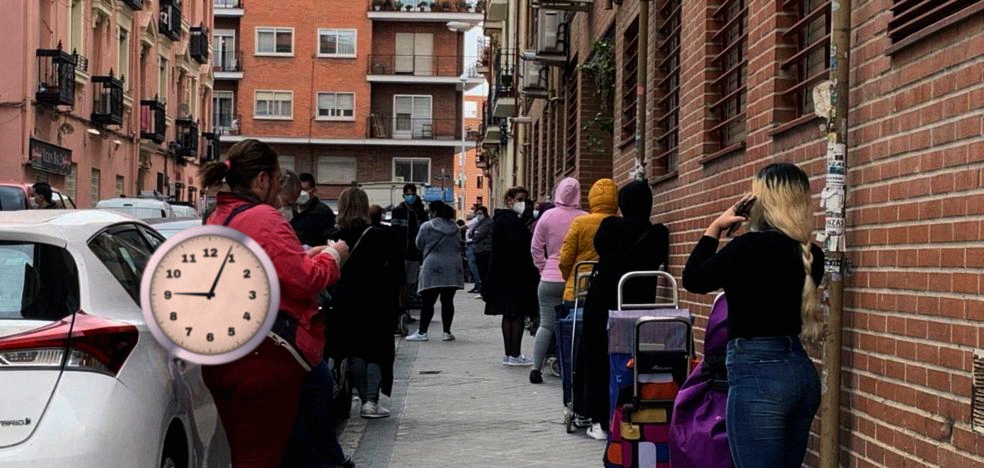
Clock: 9:04
